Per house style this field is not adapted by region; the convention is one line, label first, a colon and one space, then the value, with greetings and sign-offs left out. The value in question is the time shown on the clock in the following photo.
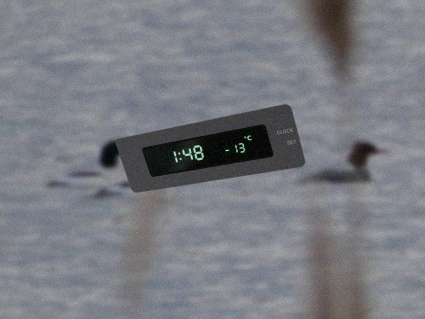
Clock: 1:48
